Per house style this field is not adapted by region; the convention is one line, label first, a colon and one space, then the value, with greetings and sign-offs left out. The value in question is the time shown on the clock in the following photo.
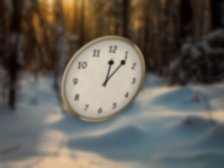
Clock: 12:06
